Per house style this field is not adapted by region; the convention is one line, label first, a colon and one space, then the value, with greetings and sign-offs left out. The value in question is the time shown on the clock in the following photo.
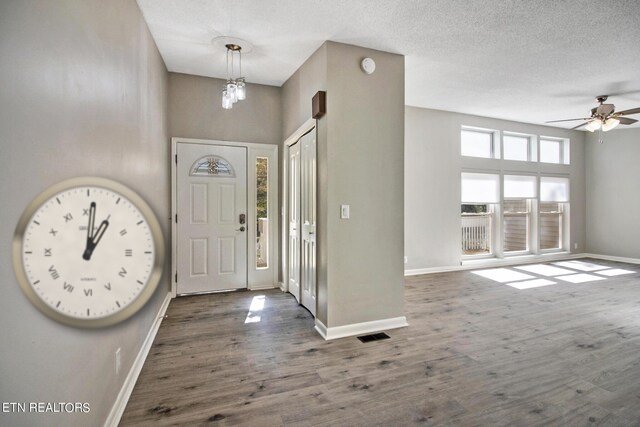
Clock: 1:01
